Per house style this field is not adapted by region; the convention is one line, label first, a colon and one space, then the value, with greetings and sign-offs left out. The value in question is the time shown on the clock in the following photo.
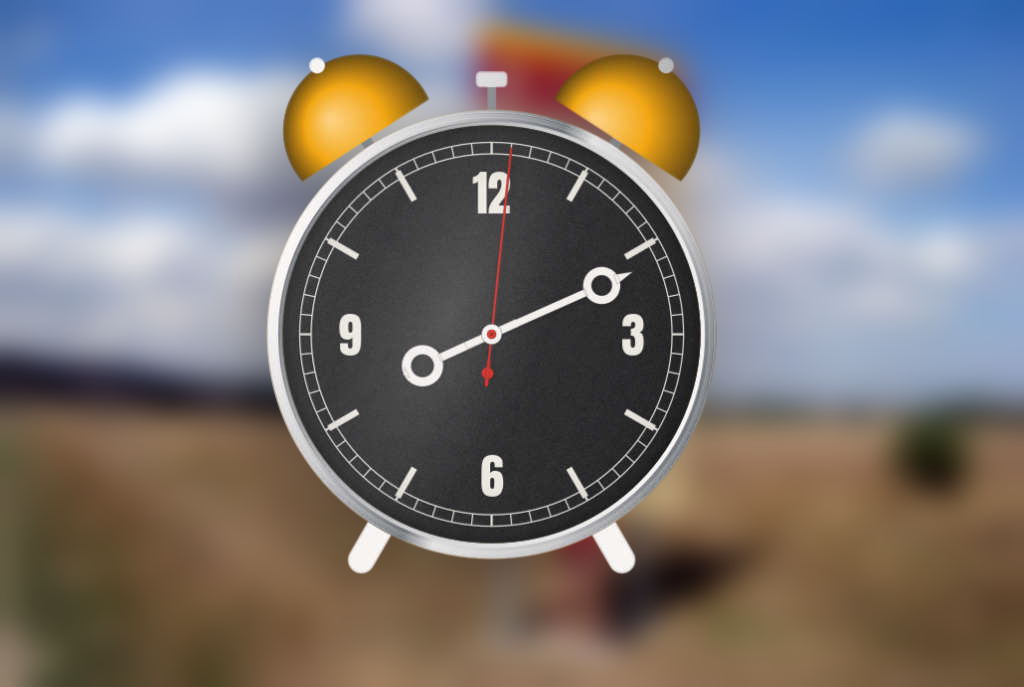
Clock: 8:11:01
